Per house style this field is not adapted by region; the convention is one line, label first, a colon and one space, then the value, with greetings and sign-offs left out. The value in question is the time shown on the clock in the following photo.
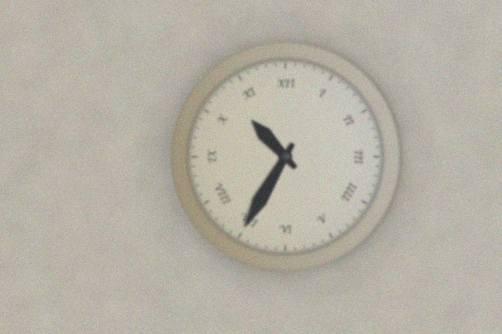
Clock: 10:35
